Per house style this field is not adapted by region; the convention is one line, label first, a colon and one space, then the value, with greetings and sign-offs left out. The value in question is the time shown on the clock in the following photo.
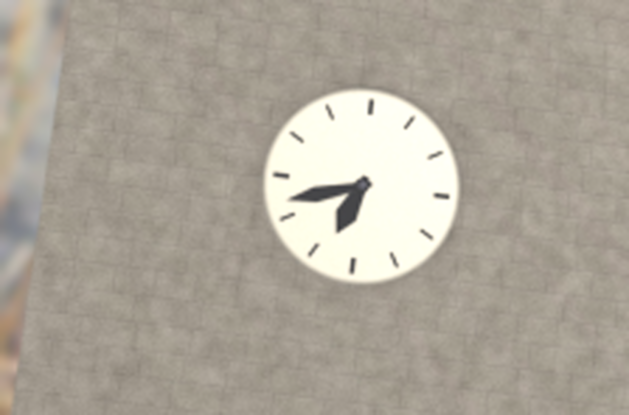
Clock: 6:42
